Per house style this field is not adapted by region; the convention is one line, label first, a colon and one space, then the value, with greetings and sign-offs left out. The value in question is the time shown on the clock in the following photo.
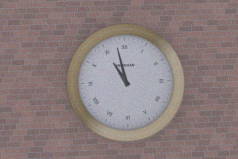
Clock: 10:58
